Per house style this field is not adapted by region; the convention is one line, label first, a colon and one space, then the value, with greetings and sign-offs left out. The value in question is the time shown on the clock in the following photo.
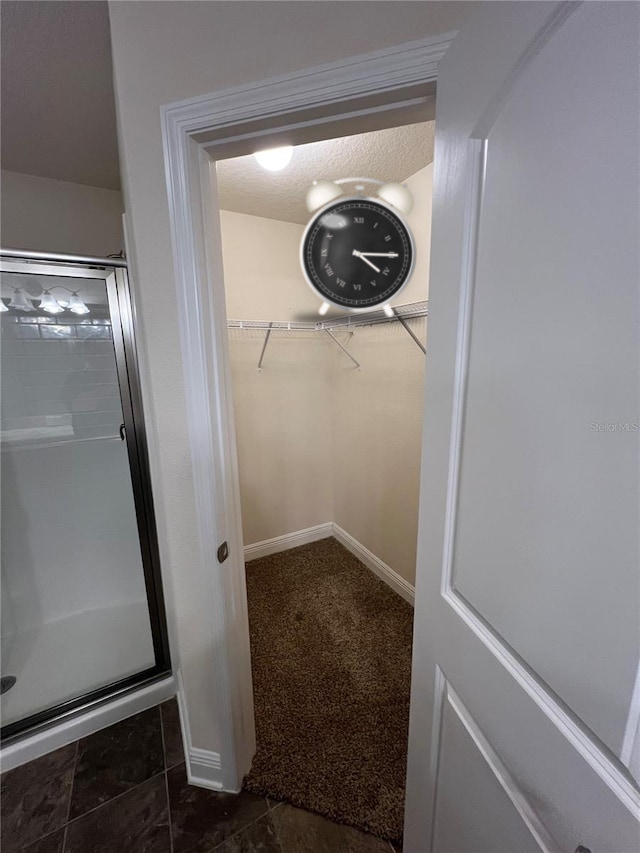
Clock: 4:15
